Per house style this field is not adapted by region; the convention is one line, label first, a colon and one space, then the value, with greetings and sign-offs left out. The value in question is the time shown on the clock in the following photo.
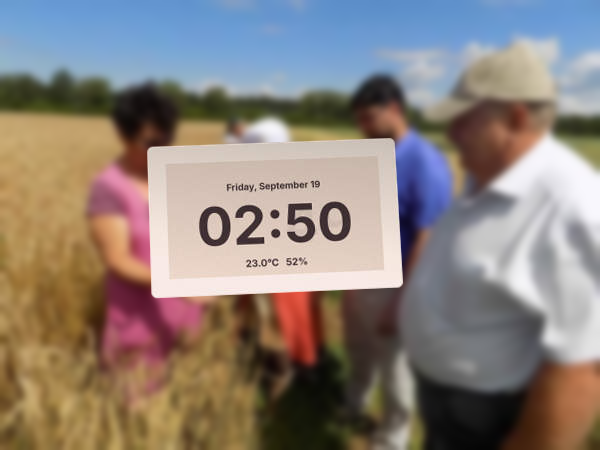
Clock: 2:50
